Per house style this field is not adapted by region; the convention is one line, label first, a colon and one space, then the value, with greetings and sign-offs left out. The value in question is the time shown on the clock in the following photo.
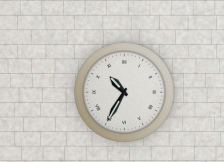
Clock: 10:35
